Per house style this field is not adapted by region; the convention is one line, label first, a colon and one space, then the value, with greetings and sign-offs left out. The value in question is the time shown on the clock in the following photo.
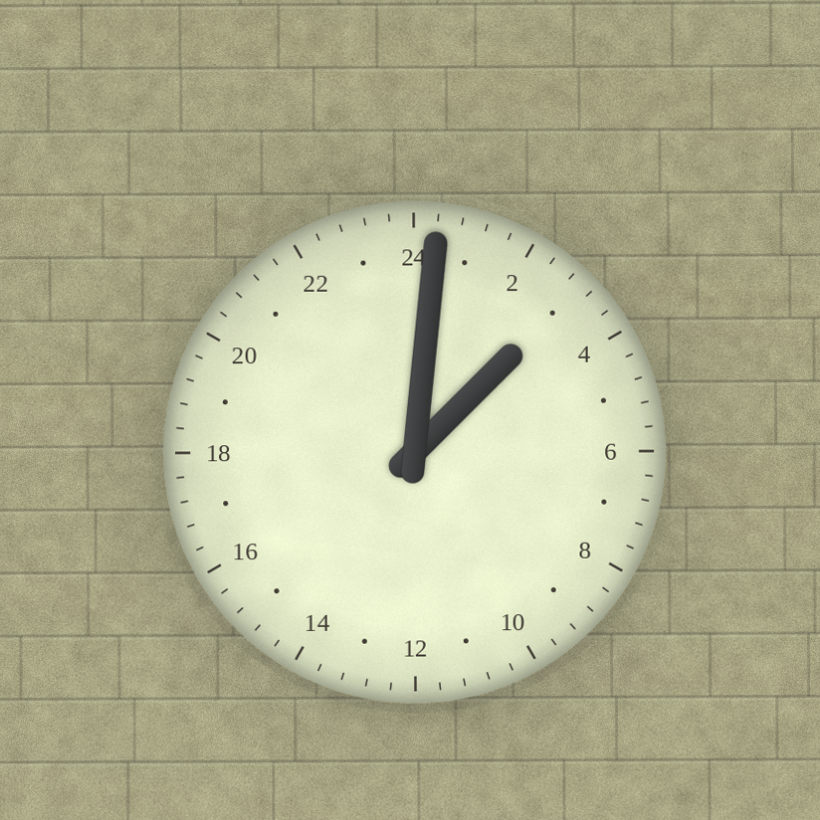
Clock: 3:01
